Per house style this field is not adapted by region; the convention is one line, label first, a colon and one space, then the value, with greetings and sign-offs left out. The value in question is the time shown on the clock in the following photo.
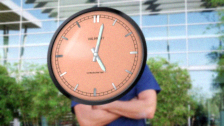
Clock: 5:02
